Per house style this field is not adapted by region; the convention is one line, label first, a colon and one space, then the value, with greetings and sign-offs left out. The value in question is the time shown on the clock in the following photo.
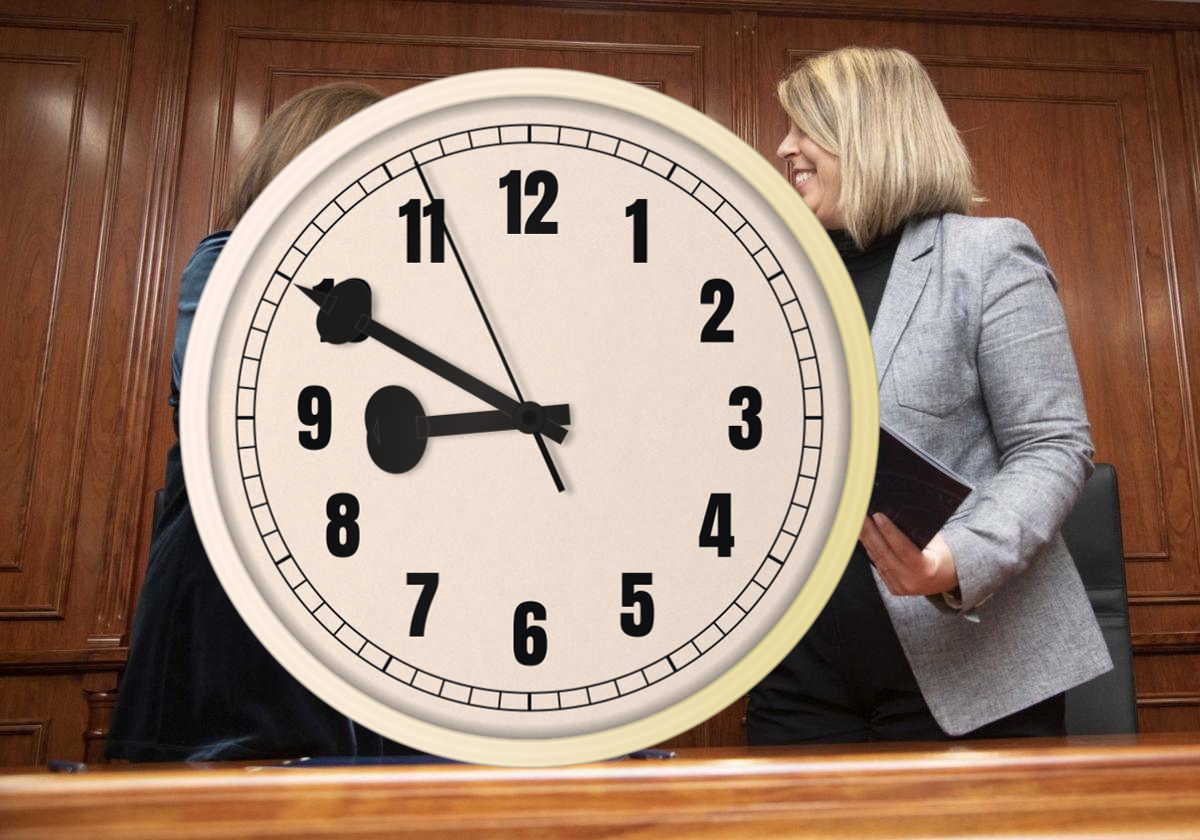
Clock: 8:49:56
